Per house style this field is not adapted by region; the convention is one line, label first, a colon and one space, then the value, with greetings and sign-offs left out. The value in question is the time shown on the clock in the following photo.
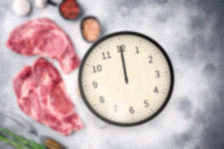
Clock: 12:00
